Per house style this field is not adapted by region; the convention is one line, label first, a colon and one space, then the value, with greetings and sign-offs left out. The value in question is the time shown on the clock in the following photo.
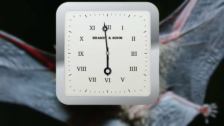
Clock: 5:59
